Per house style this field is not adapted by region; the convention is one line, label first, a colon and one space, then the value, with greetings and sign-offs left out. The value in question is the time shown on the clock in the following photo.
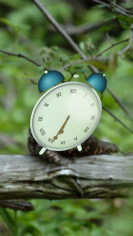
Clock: 6:34
